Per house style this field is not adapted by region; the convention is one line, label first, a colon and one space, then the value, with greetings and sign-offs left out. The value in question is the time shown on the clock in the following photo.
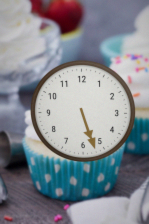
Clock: 5:27
